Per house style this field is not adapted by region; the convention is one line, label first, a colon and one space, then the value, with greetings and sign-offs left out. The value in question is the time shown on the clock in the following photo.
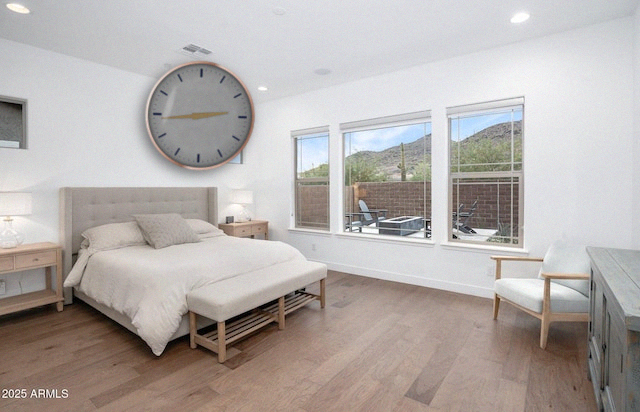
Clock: 2:44
